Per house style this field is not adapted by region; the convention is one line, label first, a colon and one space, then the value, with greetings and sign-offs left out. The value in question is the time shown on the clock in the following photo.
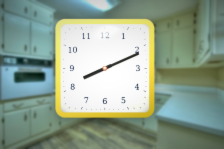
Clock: 8:11
